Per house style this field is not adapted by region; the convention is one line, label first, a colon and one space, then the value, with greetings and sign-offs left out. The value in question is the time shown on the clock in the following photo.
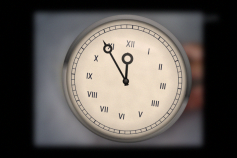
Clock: 11:54
